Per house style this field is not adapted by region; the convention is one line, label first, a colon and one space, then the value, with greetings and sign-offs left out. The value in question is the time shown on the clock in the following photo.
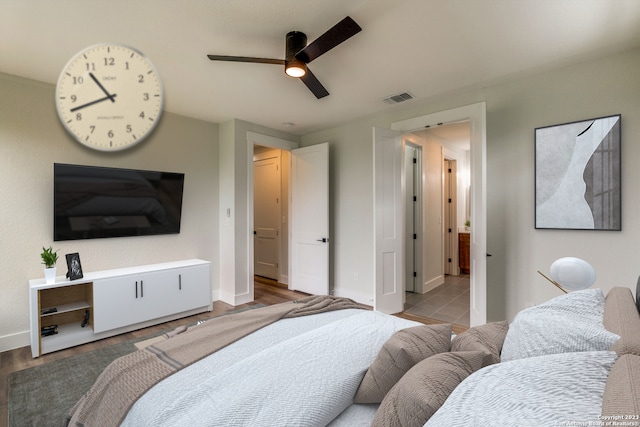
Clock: 10:42
